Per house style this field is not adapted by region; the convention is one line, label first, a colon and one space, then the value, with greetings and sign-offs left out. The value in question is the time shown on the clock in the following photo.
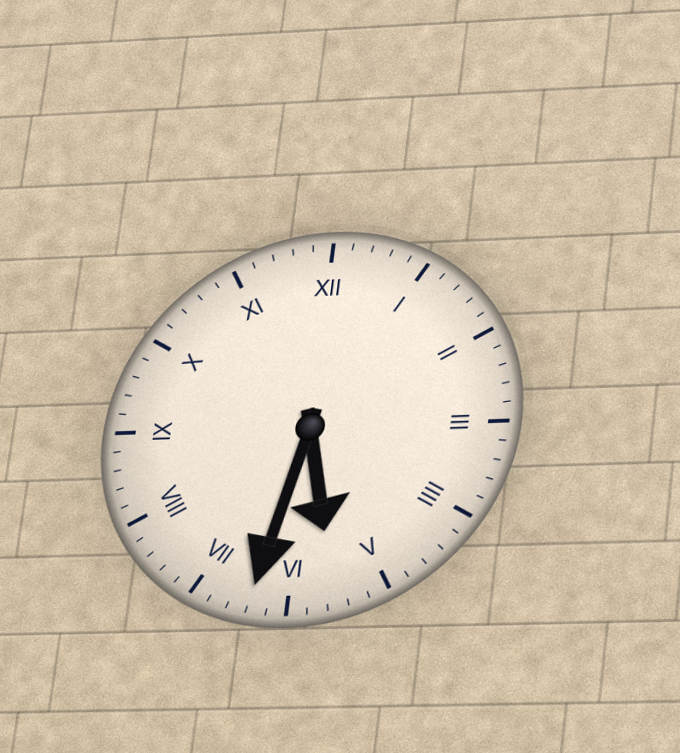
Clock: 5:32
